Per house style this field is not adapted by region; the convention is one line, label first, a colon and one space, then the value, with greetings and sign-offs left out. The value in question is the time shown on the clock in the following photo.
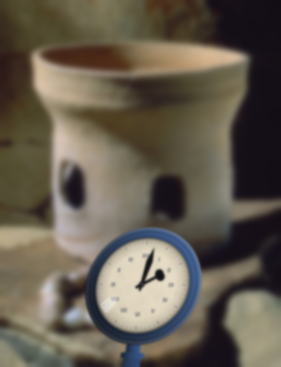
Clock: 2:02
